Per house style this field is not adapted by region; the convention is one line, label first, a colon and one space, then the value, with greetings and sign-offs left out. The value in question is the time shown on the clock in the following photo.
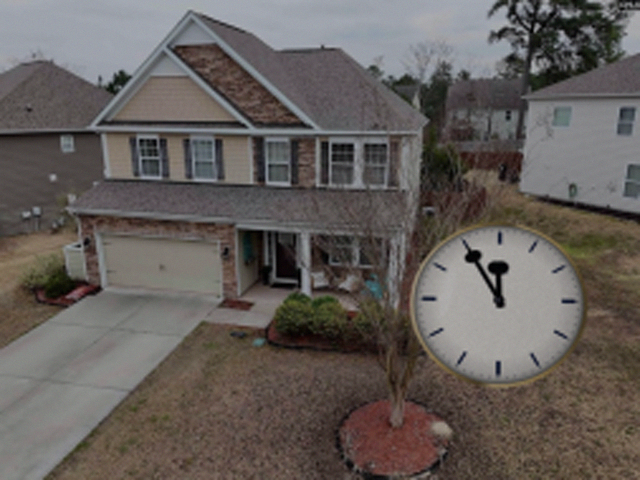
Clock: 11:55
